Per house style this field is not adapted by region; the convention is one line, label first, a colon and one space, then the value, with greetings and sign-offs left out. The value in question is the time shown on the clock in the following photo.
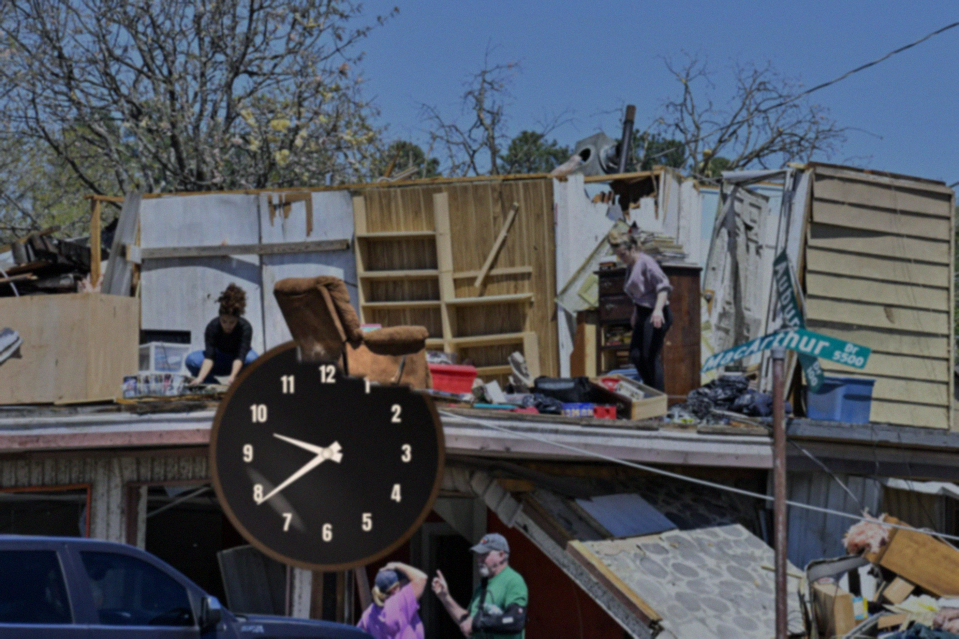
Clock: 9:39
